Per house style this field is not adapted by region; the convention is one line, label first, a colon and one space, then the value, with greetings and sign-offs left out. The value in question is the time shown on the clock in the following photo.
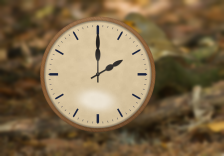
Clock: 2:00
